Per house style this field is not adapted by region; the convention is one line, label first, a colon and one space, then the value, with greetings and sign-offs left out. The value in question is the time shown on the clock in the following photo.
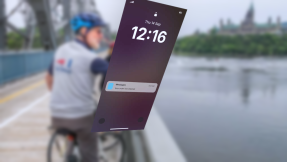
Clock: 12:16
